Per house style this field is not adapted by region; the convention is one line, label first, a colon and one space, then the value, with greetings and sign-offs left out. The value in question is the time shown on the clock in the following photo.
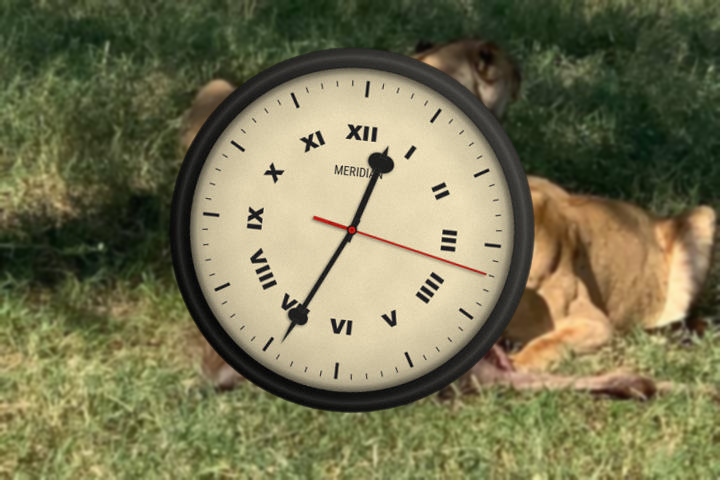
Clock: 12:34:17
